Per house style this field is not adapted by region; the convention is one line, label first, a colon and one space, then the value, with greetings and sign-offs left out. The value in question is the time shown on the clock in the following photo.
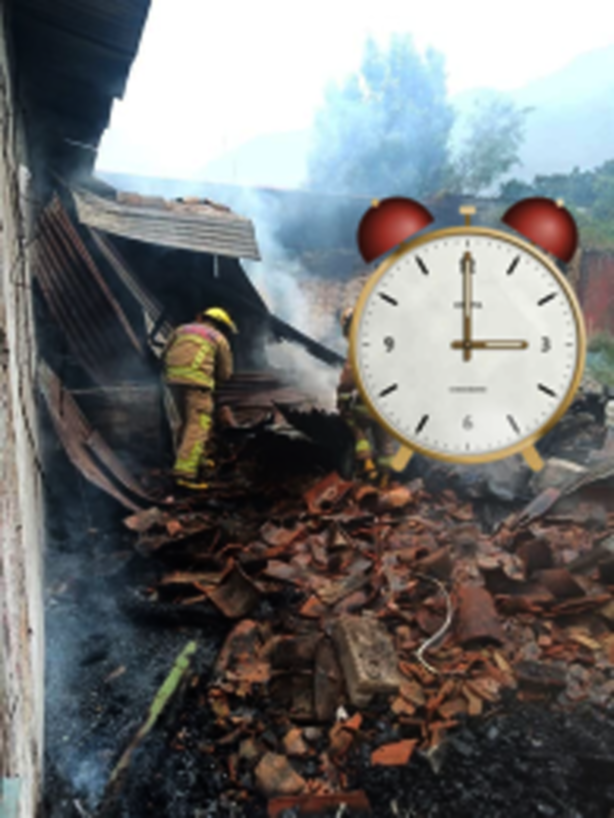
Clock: 3:00
